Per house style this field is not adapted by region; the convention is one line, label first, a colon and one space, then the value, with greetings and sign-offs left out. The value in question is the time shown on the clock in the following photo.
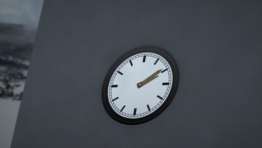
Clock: 2:09
